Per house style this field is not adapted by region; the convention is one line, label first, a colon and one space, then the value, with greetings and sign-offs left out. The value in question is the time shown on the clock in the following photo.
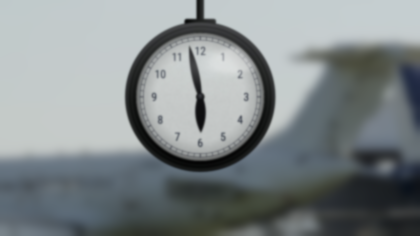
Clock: 5:58
